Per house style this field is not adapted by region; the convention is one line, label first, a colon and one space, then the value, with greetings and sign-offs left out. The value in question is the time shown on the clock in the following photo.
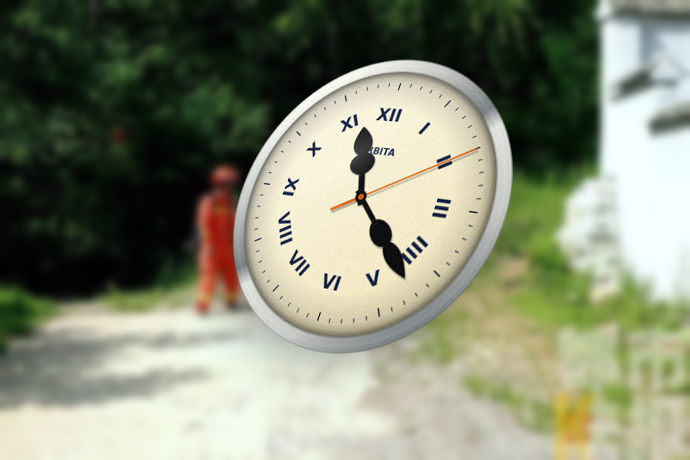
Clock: 11:22:10
